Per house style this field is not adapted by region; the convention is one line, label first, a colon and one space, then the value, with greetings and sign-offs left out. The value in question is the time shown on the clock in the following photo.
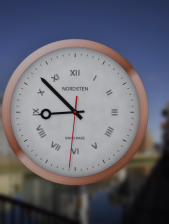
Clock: 8:52:31
